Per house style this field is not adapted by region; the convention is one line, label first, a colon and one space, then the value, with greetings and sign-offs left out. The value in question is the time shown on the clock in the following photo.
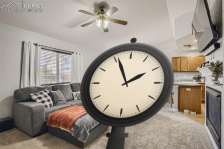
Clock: 1:56
